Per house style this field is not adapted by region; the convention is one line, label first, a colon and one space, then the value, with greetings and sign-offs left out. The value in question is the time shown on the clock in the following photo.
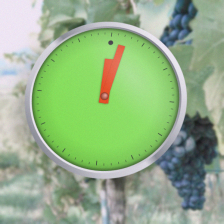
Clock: 12:02
